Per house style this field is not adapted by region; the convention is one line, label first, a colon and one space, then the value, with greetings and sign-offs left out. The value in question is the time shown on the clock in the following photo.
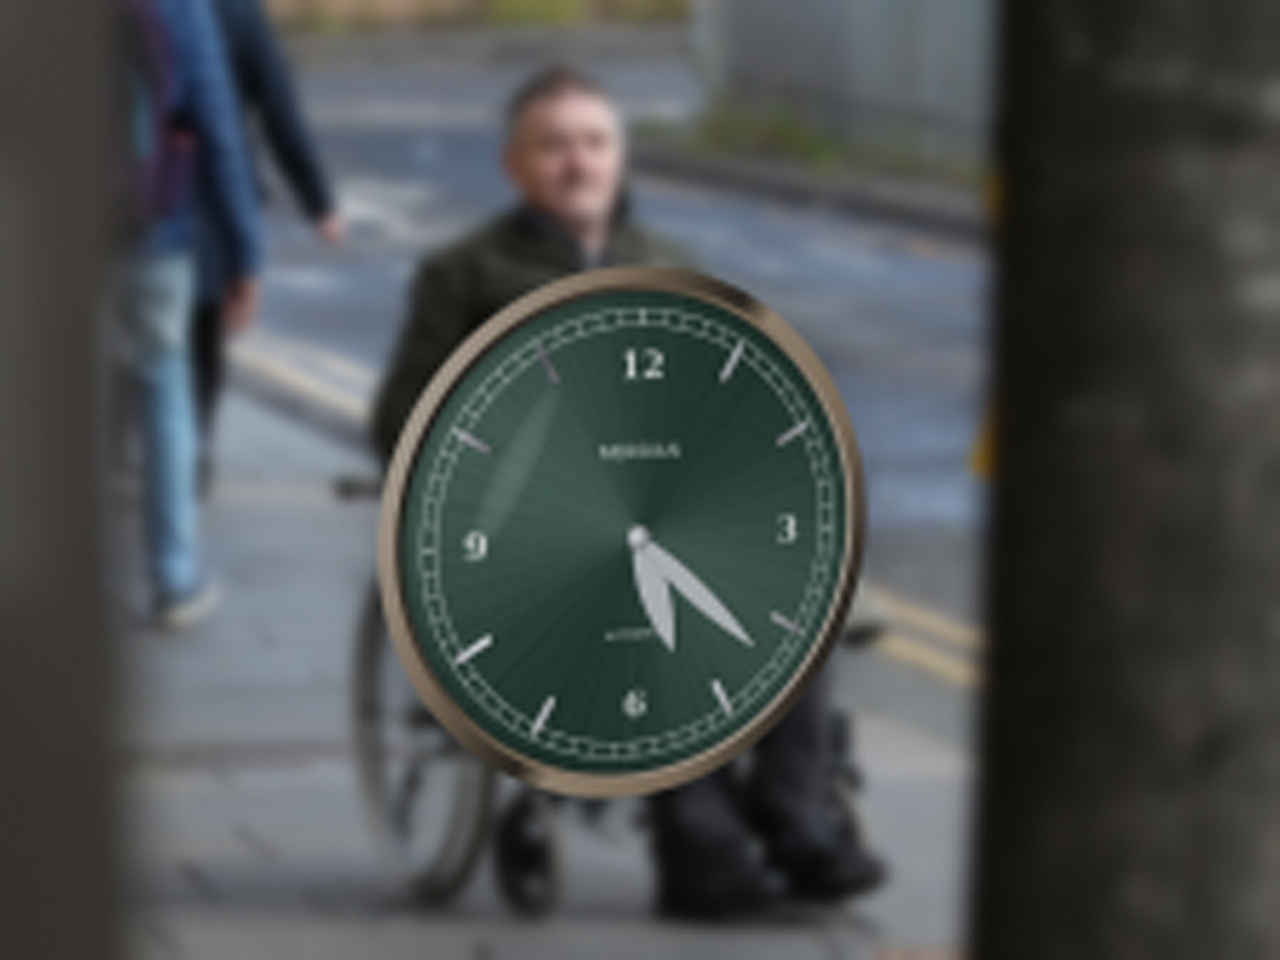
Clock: 5:22
